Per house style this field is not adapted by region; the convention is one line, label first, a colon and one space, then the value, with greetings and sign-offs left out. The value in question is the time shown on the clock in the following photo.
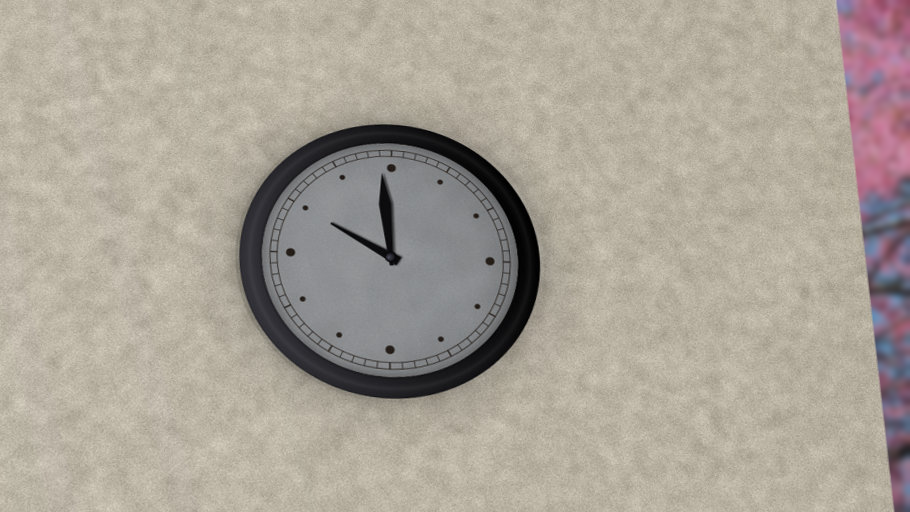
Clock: 9:59
